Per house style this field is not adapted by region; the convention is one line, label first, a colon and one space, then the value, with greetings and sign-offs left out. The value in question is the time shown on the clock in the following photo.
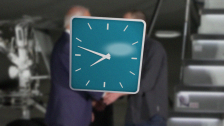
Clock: 7:48
